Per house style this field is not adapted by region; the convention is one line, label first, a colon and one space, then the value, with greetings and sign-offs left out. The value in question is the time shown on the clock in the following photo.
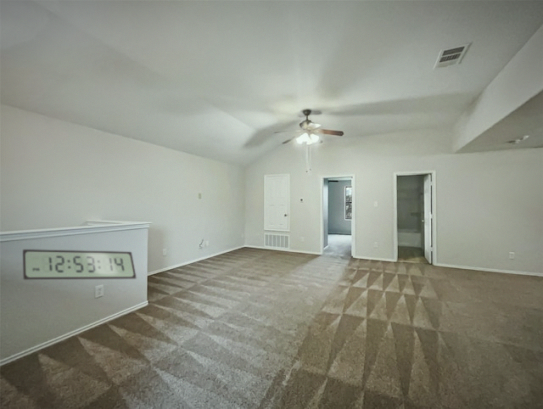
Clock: 12:53:14
